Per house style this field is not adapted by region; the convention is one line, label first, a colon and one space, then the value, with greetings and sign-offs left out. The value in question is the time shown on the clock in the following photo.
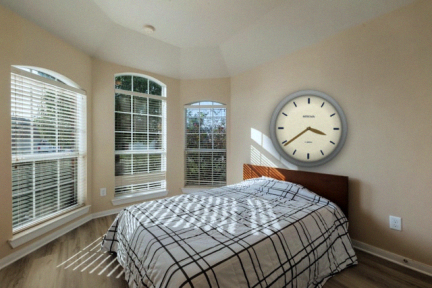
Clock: 3:39
